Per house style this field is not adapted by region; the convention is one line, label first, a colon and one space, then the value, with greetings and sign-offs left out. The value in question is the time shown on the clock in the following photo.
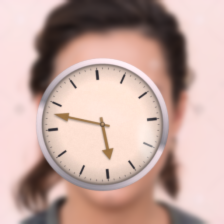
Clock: 5:48
